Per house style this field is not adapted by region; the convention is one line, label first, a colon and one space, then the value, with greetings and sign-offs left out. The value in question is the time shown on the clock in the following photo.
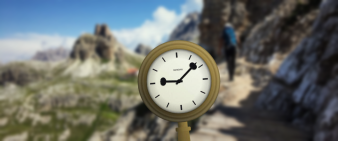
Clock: 9:08
